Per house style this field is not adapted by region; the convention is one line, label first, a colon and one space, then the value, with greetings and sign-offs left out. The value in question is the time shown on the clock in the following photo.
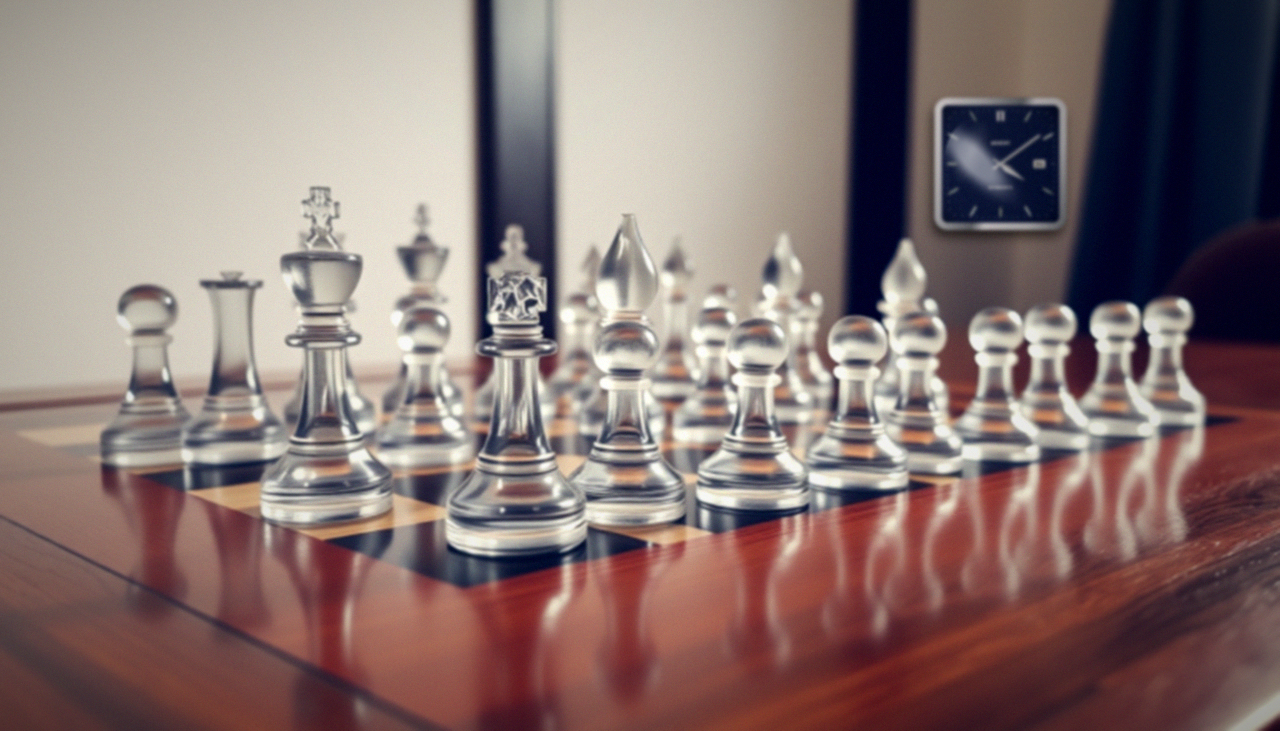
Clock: 4:09
